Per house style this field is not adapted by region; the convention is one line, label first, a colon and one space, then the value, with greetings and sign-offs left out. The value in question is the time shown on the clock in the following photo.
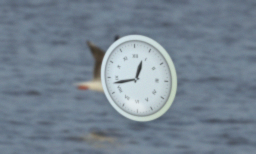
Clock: 12:43
